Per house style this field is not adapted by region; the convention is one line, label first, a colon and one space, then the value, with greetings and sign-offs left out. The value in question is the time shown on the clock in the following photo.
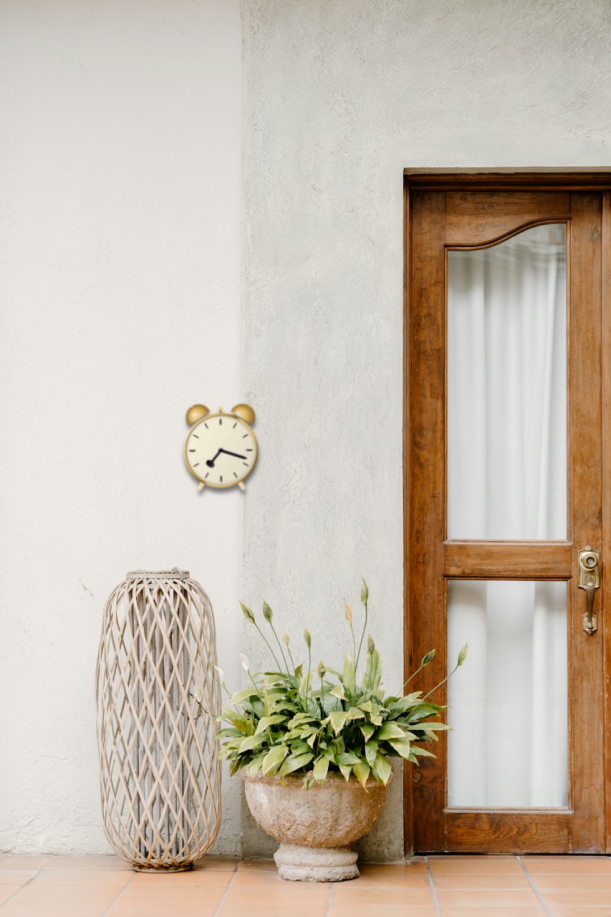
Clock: 7:18
